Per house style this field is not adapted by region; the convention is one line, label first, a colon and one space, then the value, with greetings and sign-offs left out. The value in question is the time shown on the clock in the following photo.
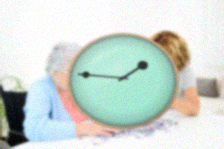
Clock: 1:46
